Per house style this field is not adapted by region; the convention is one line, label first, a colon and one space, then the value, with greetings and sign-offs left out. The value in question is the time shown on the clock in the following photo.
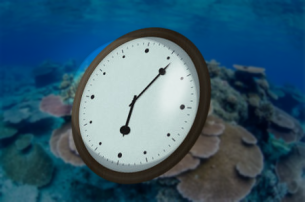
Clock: 6:06
